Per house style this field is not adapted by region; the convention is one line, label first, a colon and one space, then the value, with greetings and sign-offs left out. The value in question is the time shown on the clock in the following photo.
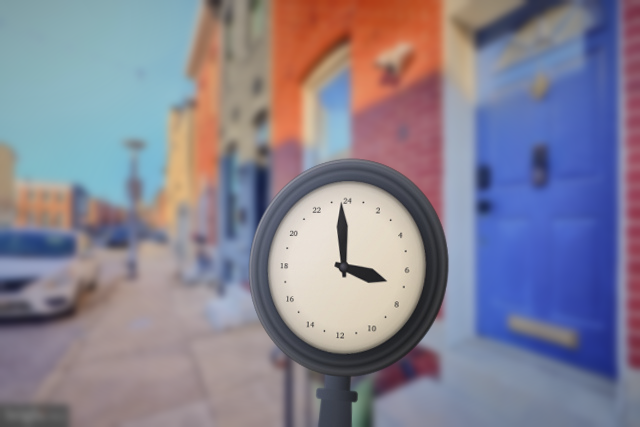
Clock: 6:59
